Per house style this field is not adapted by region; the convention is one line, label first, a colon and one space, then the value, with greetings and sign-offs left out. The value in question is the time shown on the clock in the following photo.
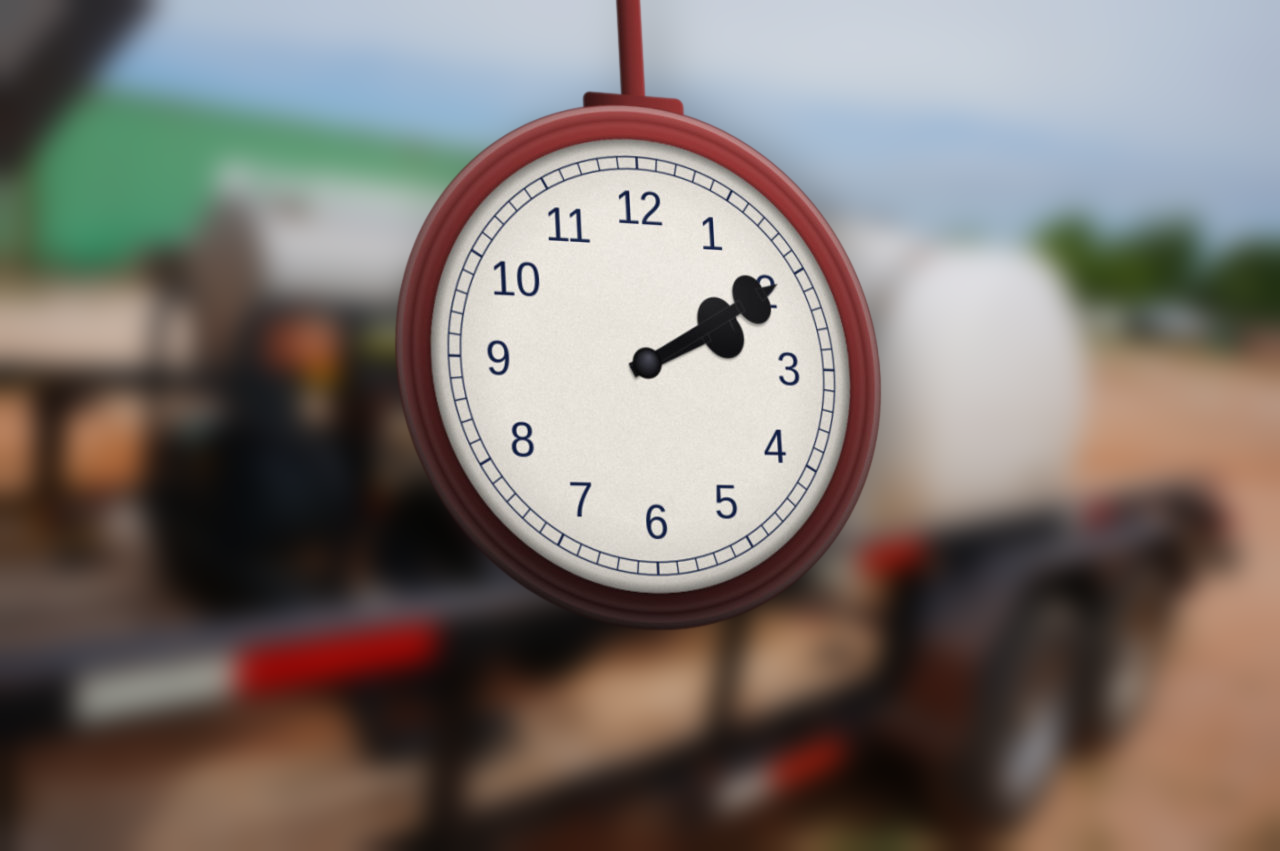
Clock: 2:10
